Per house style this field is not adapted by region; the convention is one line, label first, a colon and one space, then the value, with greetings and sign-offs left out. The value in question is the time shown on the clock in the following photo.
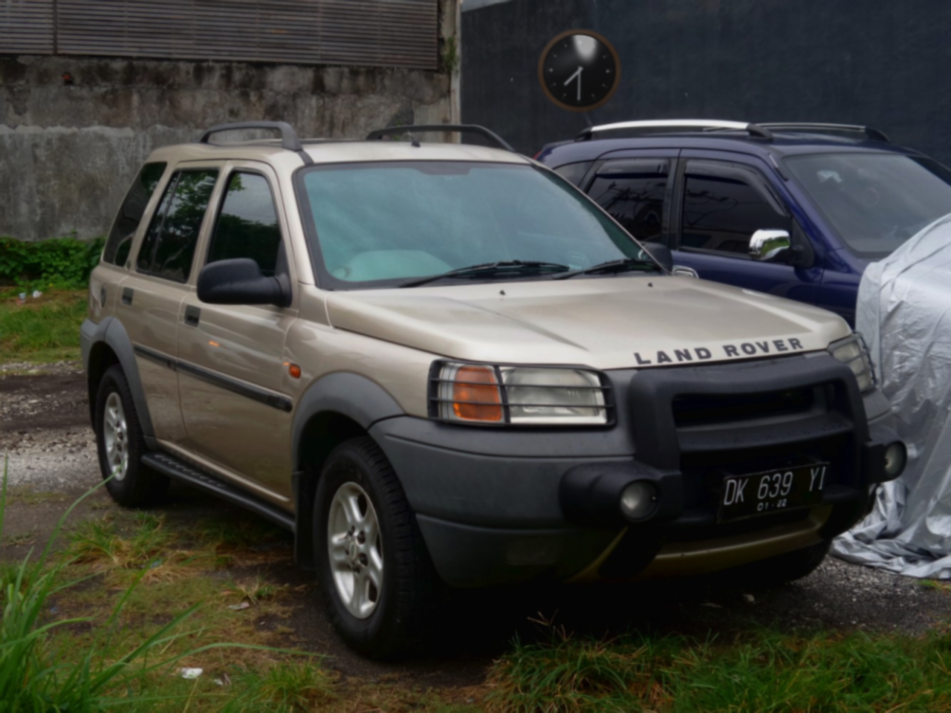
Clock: 7:30
